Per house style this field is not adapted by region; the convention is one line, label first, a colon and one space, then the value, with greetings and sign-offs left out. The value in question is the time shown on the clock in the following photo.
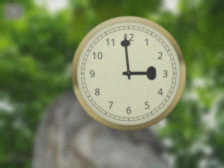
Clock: 2:59
